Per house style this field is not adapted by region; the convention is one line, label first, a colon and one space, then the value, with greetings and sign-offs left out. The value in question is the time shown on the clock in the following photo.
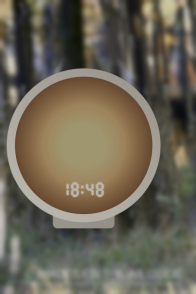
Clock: 18:48
